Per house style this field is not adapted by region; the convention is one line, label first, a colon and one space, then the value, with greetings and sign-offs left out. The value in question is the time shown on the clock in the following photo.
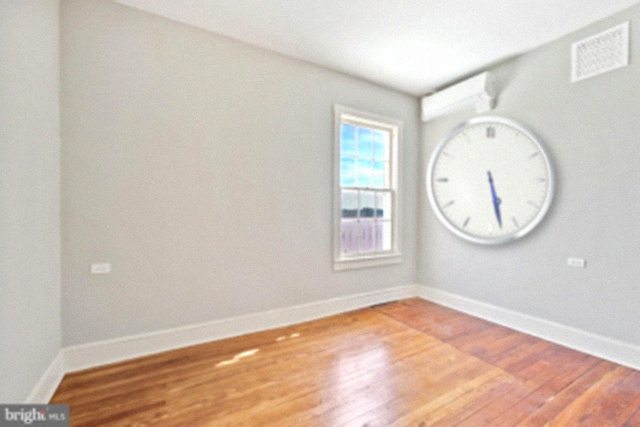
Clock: 5:28
